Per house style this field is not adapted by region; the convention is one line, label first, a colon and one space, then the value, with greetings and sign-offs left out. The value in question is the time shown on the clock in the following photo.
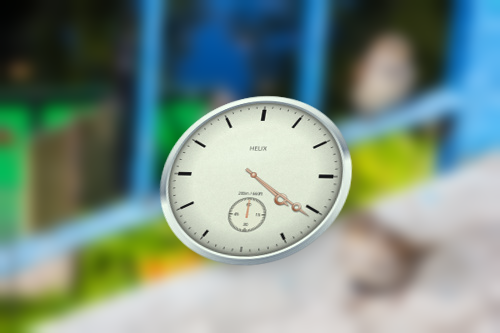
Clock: 4:21
